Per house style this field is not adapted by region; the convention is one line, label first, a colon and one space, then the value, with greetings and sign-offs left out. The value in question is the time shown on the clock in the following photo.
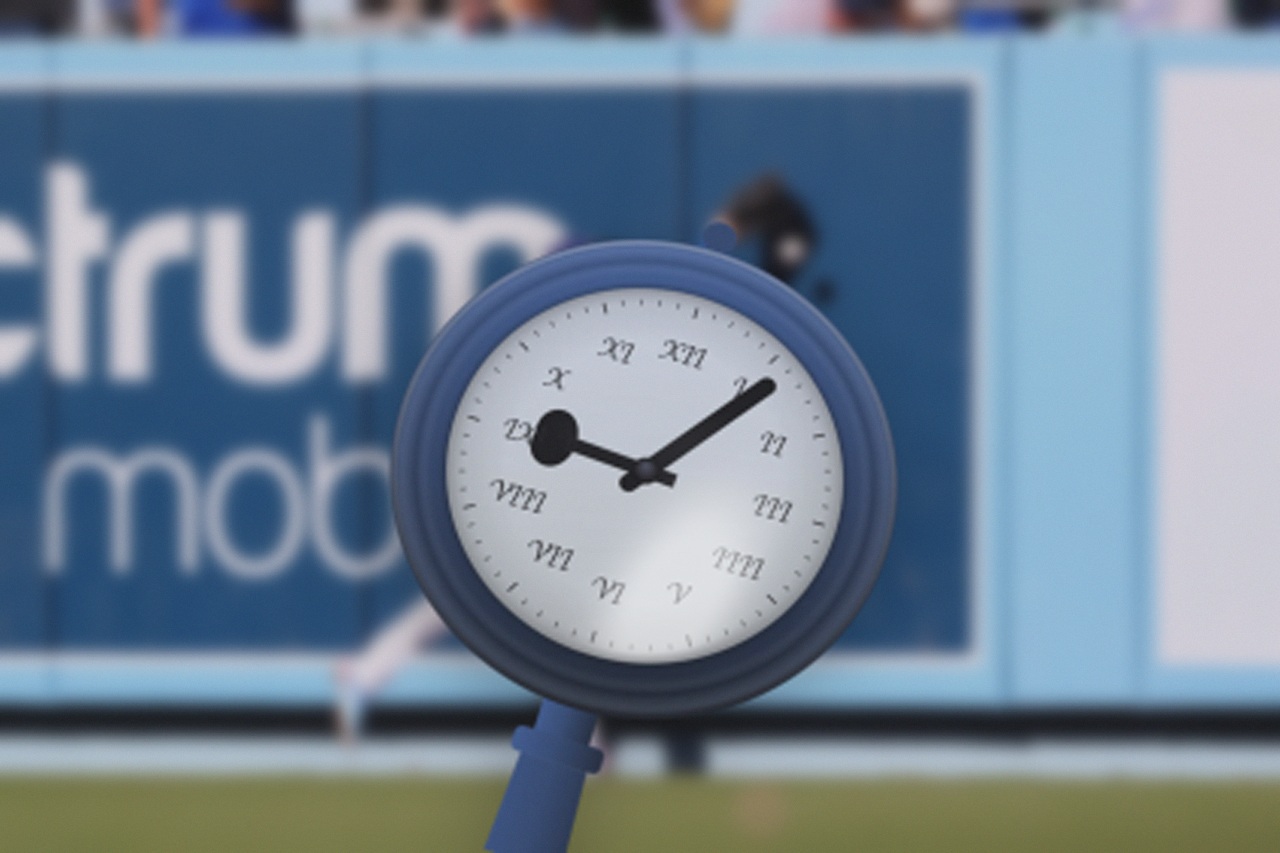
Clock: 9:06
